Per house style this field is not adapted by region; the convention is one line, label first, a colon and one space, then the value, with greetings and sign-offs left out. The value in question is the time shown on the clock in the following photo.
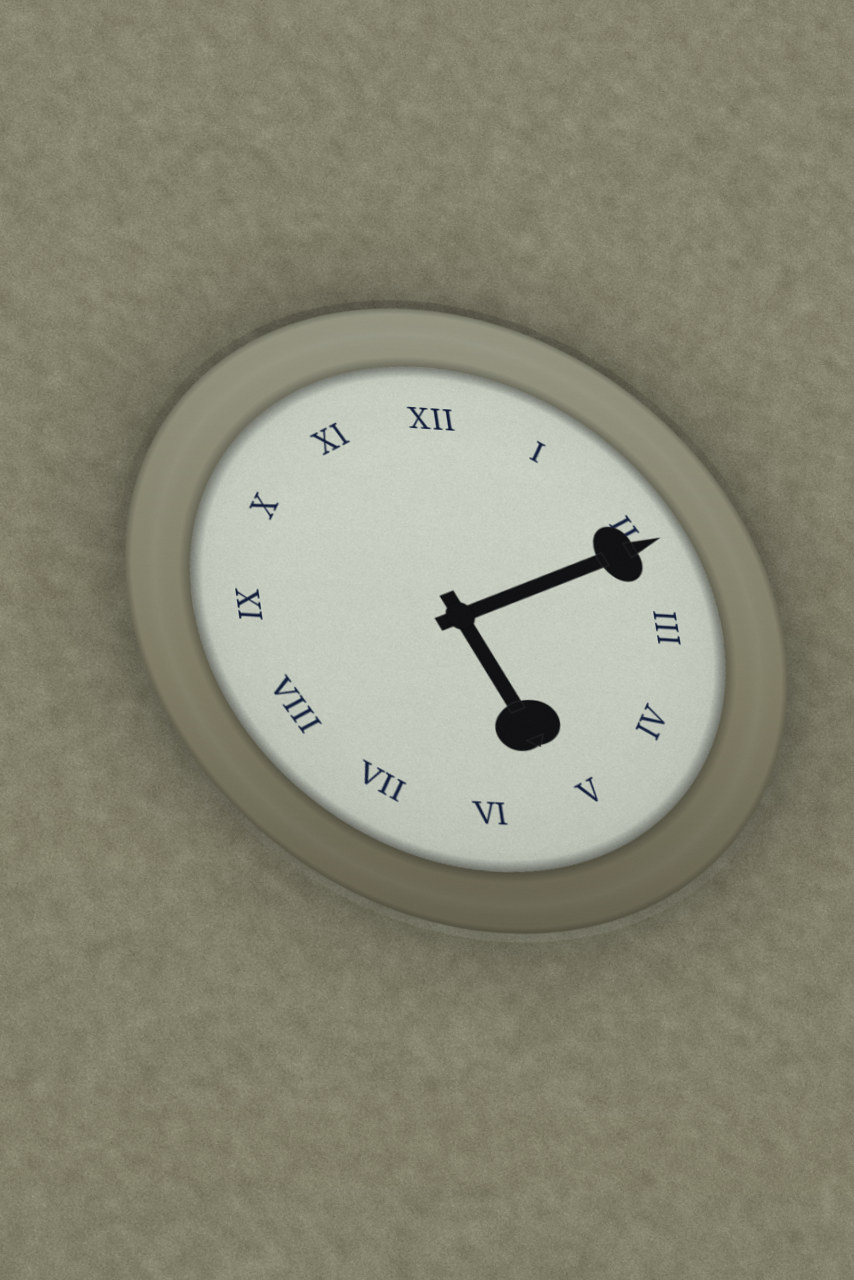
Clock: 5:11
